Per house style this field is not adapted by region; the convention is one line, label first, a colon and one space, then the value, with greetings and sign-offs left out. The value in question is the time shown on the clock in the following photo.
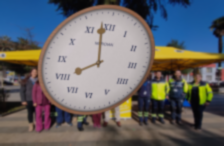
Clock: 7:58
